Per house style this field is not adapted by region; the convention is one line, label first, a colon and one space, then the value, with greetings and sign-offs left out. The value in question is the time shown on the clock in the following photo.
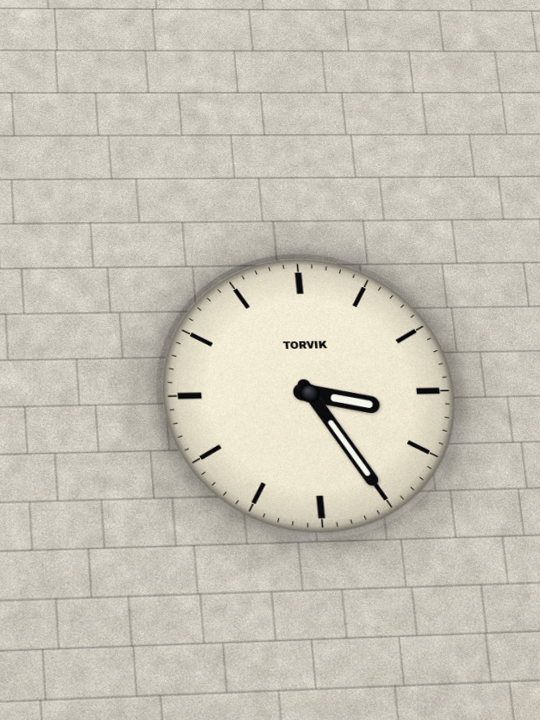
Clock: 3:25
